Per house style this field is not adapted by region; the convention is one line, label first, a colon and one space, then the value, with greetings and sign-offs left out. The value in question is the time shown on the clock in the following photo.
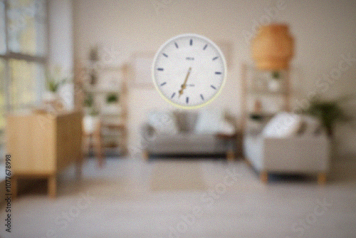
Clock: 6:33
